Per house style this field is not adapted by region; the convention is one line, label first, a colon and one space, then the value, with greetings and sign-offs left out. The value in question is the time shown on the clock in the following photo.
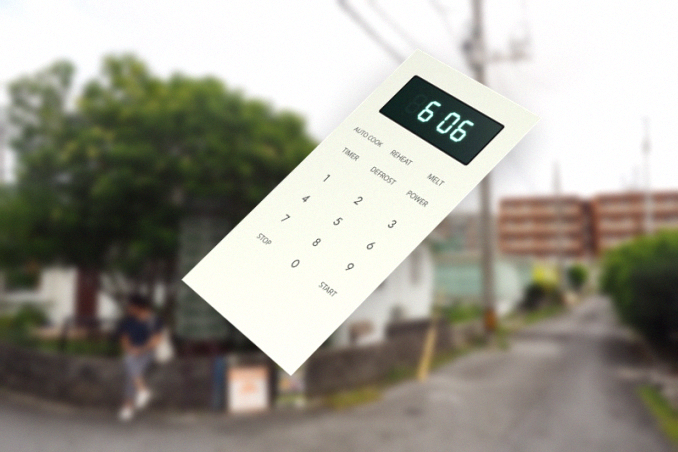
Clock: 6:06
